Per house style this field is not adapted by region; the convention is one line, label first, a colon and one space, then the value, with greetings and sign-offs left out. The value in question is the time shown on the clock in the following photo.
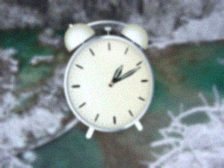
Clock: 1:11
